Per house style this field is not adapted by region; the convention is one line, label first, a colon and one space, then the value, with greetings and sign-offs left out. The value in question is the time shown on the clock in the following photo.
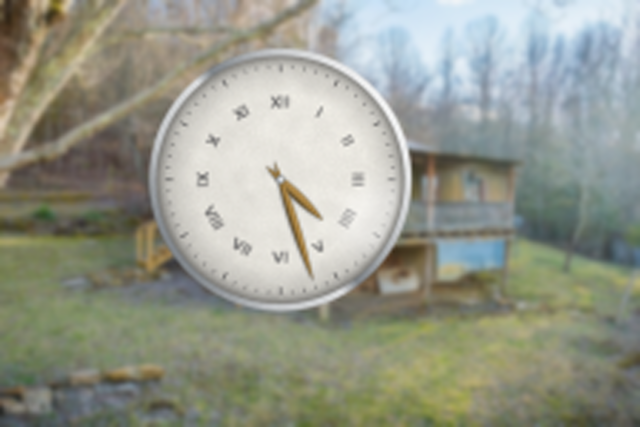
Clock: 4:27
